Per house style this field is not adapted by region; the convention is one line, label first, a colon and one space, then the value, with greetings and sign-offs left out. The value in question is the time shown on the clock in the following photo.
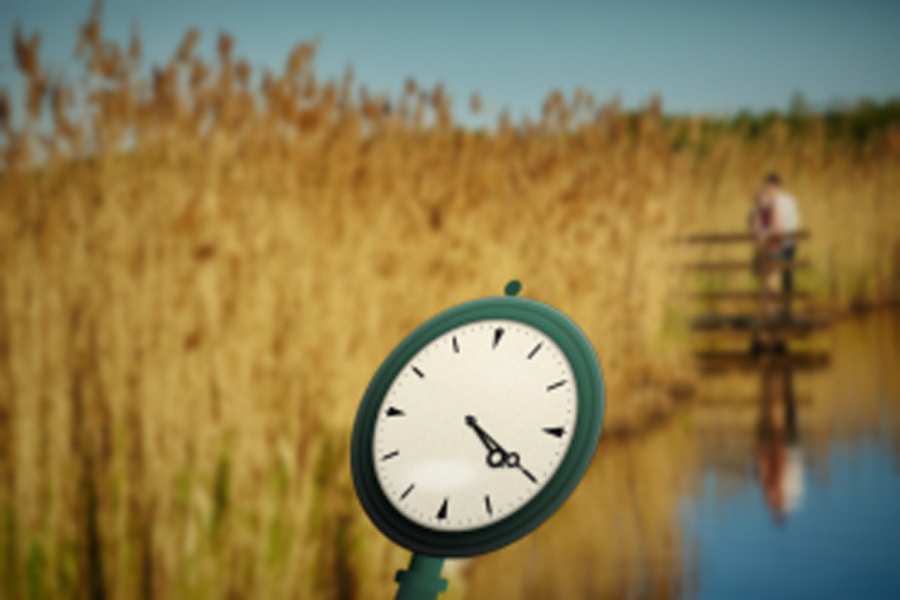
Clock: 4:20
